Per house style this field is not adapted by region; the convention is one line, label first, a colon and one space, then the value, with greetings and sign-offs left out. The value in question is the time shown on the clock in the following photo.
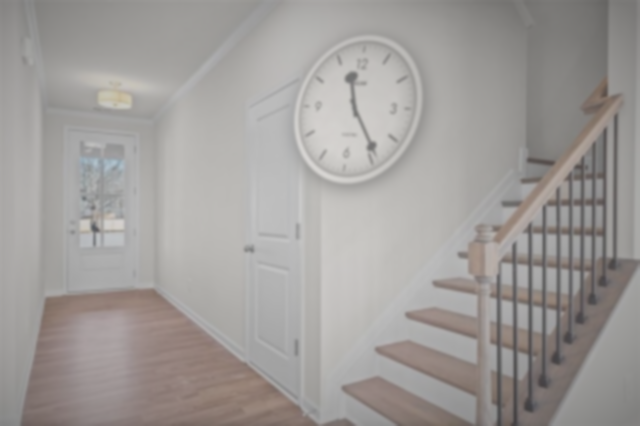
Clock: 11:24
